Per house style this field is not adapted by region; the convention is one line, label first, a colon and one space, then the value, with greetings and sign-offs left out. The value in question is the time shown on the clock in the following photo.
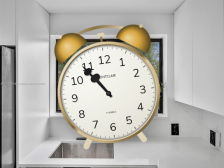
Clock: 10:54
